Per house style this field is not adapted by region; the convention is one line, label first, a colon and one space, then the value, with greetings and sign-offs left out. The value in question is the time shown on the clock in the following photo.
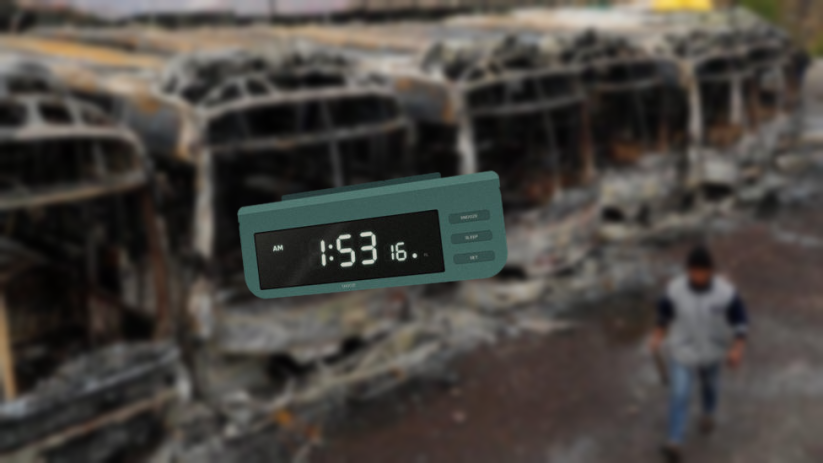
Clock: 1:53:16
